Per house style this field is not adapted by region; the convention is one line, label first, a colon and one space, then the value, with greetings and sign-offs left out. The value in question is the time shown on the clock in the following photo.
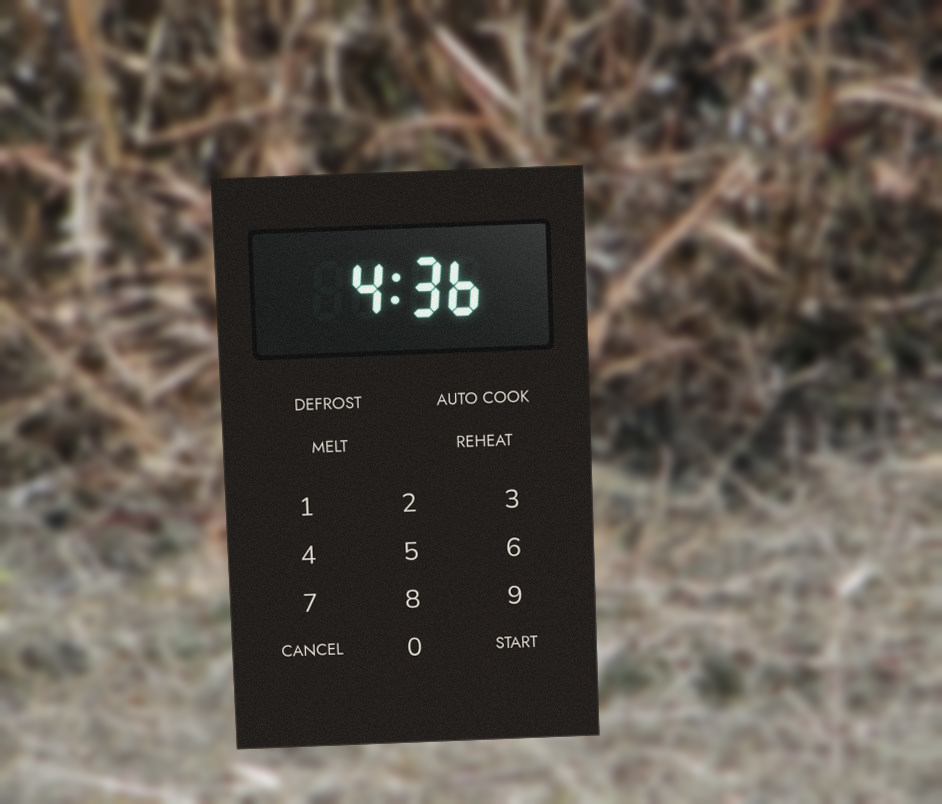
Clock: 4:36
